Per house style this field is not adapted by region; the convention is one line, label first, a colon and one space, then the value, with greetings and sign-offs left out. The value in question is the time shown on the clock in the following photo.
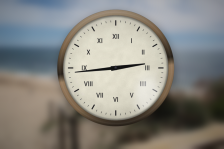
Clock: 2:44
